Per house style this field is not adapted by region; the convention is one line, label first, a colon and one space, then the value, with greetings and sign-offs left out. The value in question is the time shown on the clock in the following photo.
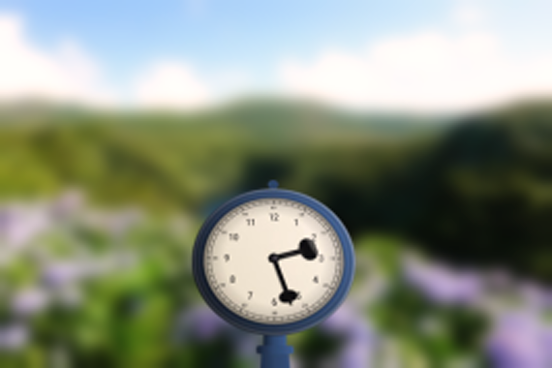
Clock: 2:27
